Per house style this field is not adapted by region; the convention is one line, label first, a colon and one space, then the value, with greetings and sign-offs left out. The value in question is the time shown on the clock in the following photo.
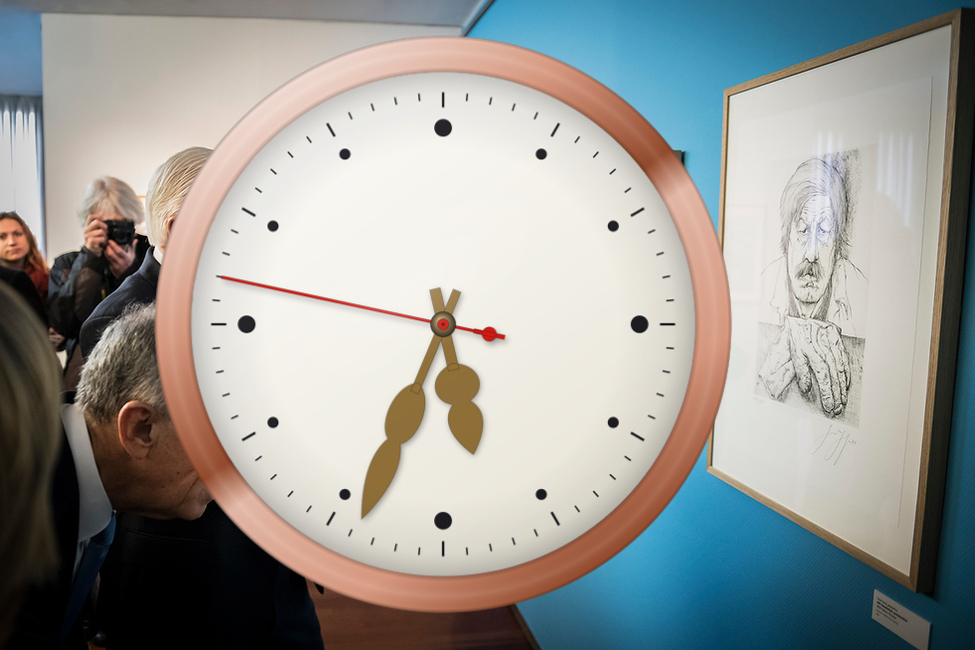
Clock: 5:33:47
